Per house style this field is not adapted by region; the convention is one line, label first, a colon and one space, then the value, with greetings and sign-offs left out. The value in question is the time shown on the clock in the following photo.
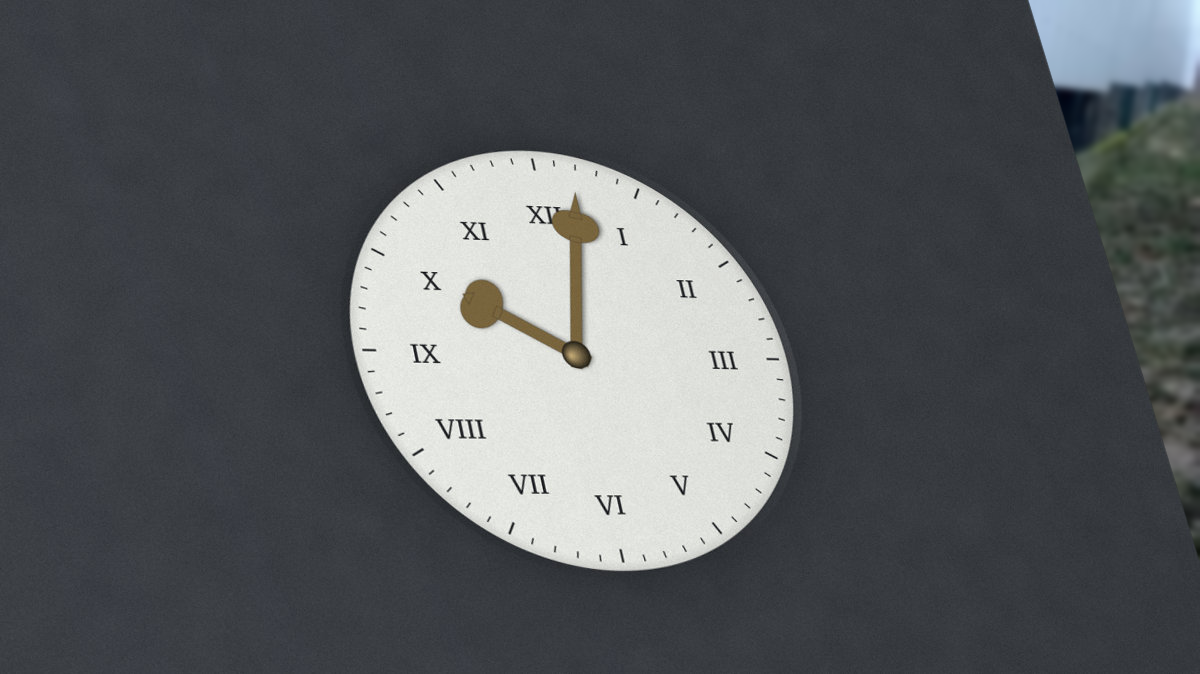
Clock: 10:02
